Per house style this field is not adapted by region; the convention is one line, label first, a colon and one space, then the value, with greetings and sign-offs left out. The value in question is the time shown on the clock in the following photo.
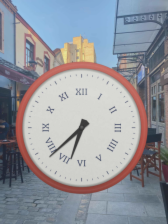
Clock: 6:38
